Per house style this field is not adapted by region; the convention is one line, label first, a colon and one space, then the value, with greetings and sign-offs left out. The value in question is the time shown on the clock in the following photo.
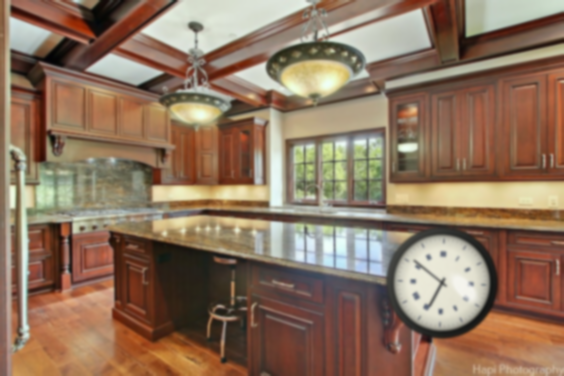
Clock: 6:51
